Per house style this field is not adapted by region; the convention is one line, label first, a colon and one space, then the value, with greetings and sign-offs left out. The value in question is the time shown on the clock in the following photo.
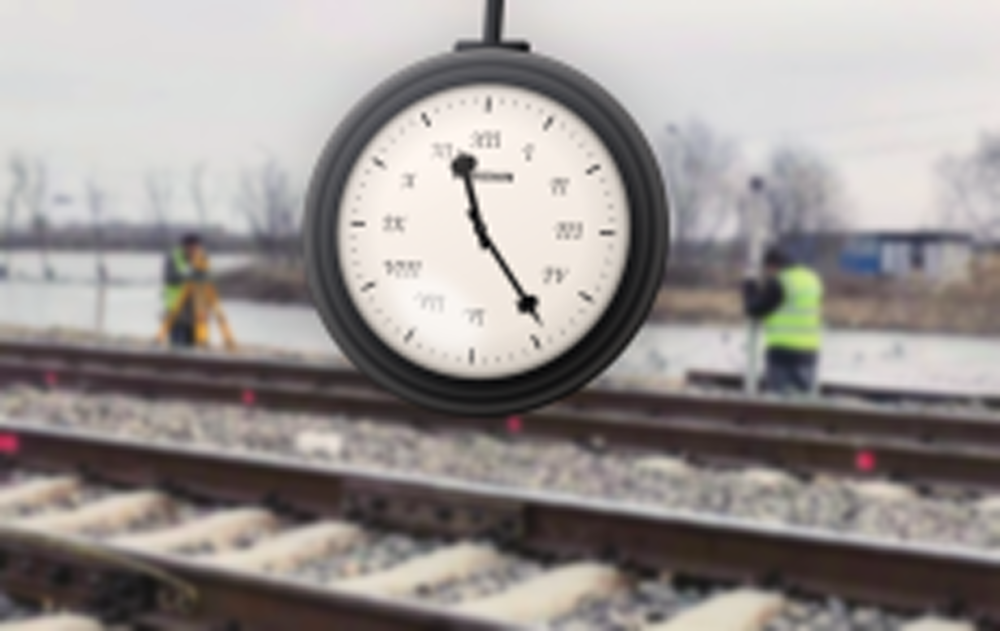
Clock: 11:24
